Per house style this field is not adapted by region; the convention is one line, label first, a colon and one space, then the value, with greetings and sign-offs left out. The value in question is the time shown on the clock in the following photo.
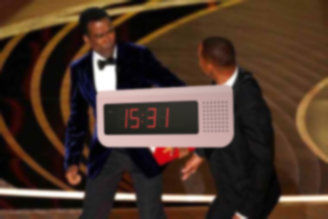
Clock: 15:31
